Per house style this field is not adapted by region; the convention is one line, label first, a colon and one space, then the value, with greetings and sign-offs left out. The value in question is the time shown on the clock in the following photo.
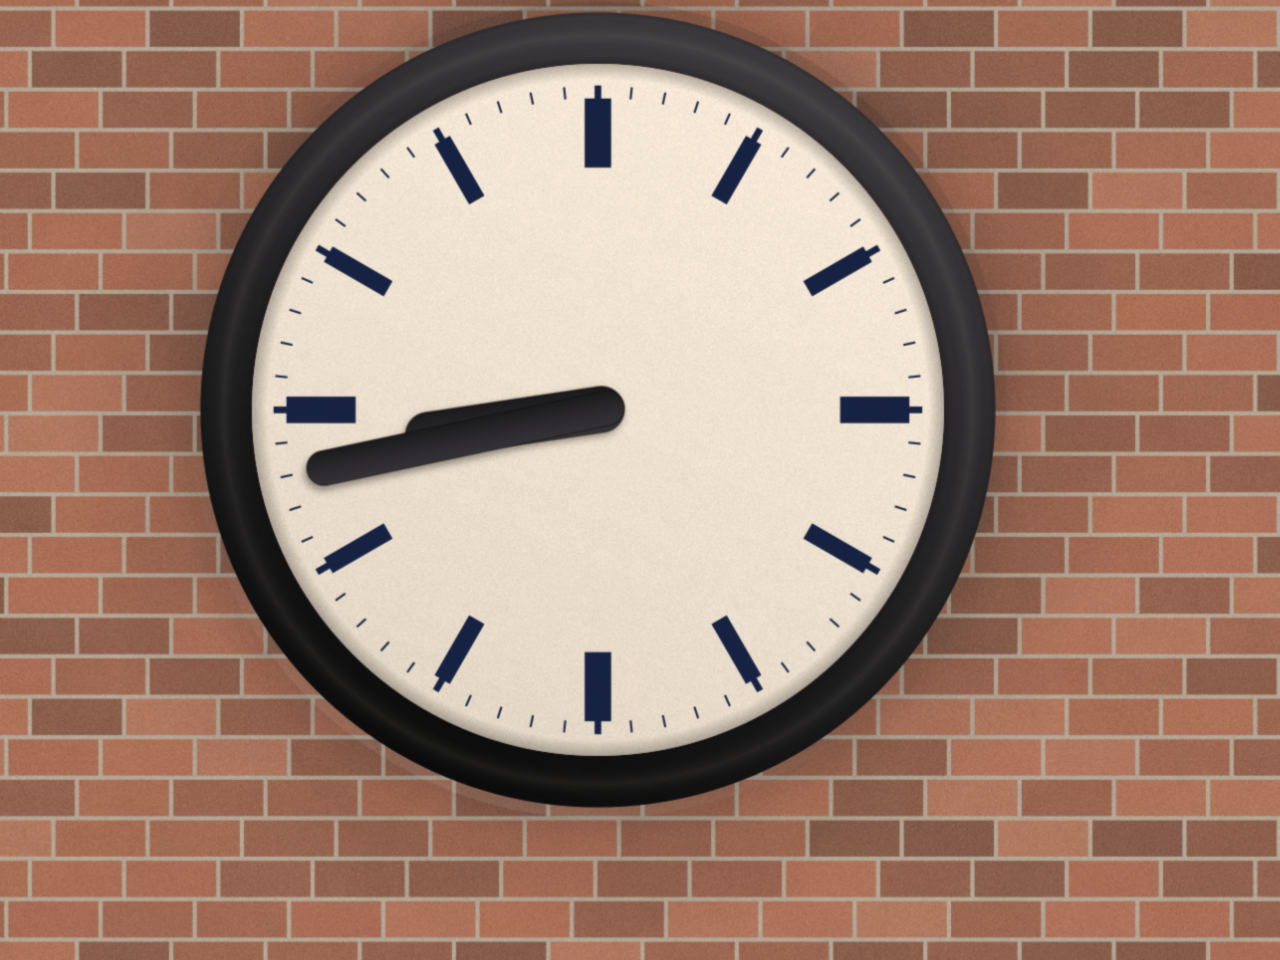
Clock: 8:43
